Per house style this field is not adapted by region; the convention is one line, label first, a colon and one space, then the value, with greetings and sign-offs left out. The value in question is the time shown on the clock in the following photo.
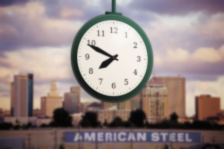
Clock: 7:49
